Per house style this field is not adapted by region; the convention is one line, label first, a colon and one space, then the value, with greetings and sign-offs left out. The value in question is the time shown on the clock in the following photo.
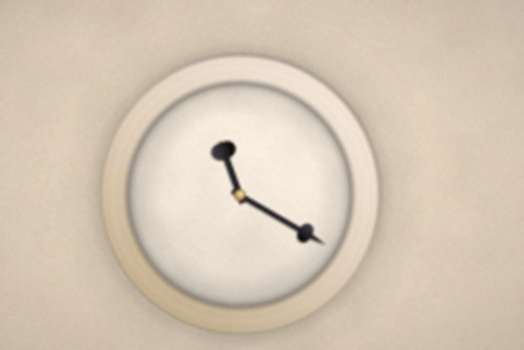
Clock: 11:20
